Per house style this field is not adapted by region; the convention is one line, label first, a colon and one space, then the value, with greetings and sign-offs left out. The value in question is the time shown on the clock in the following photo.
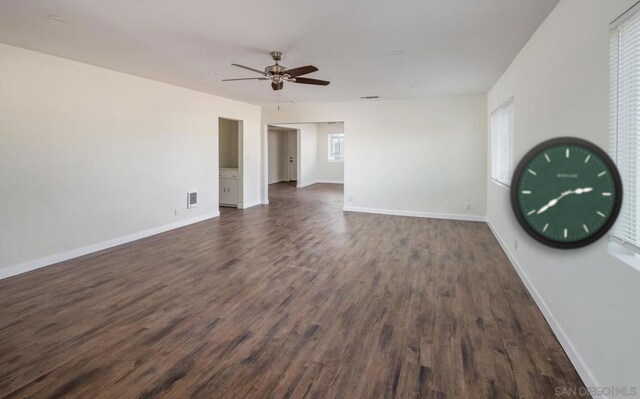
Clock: 2:39
